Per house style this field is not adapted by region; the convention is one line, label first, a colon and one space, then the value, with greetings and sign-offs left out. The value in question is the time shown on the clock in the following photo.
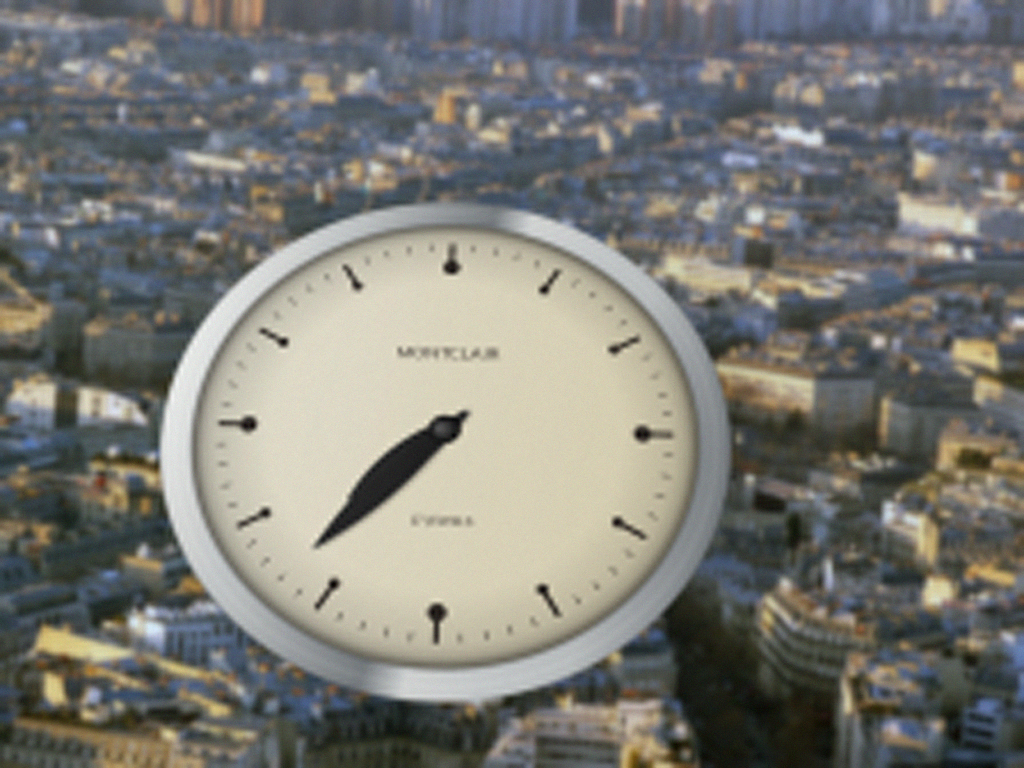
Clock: 7:37
